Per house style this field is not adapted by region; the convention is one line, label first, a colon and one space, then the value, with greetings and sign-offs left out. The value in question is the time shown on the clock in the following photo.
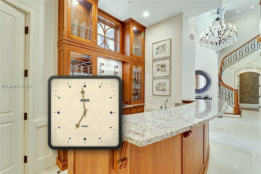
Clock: 6:59
